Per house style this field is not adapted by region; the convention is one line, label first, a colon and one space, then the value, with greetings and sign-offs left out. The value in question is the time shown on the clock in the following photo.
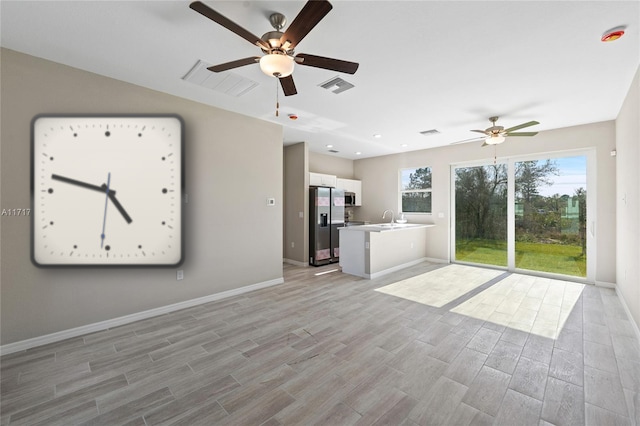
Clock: 4:47:31
